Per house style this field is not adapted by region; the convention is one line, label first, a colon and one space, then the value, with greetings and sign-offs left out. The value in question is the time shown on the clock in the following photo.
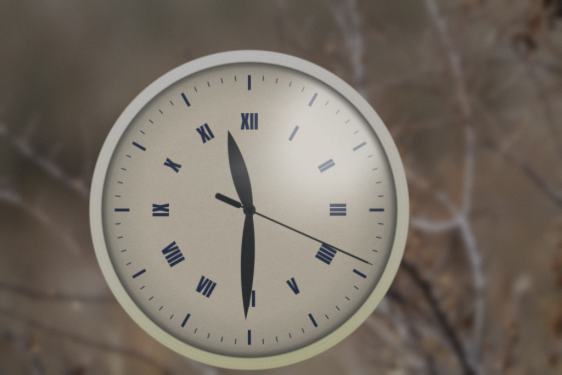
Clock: 11:30:19
